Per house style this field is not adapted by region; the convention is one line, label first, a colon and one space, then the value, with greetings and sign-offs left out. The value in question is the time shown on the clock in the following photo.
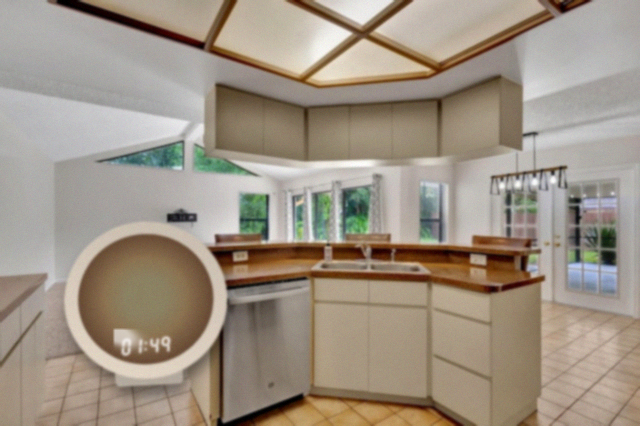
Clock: 1:49
